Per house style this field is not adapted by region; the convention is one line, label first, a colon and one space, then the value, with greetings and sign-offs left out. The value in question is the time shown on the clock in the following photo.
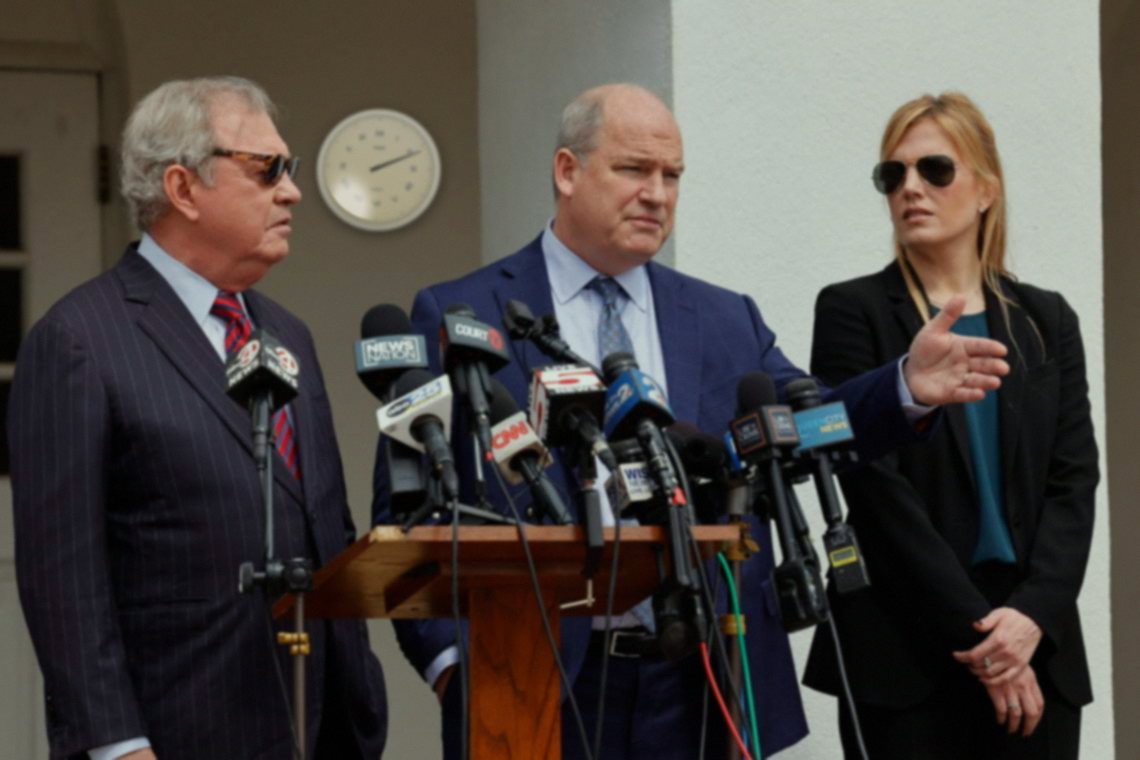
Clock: 2:11
